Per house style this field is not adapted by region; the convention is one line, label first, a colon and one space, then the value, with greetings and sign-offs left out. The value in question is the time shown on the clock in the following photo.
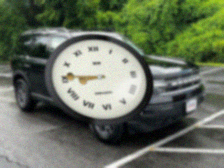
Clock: 8:46
